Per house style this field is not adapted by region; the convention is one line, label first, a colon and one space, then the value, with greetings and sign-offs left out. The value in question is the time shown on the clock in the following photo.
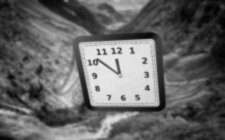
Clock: 11:52
